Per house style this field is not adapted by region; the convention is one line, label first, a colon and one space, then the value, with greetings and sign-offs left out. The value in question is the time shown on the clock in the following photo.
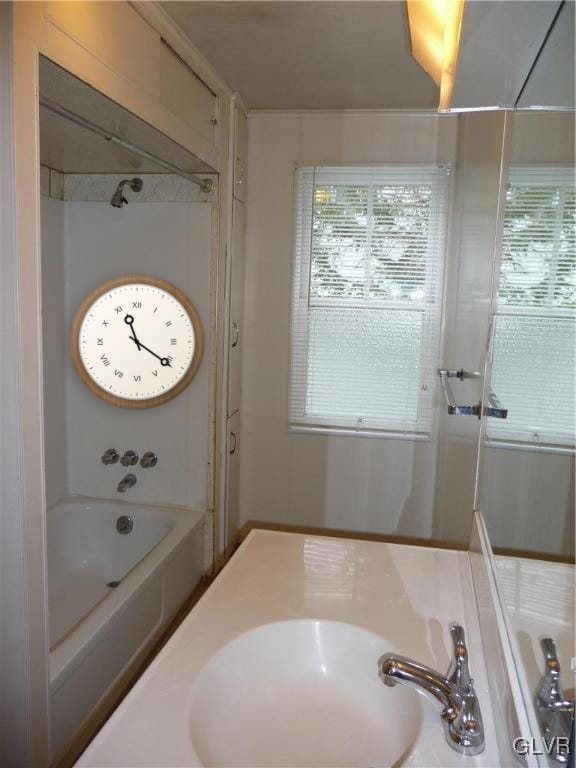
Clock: 11:21
